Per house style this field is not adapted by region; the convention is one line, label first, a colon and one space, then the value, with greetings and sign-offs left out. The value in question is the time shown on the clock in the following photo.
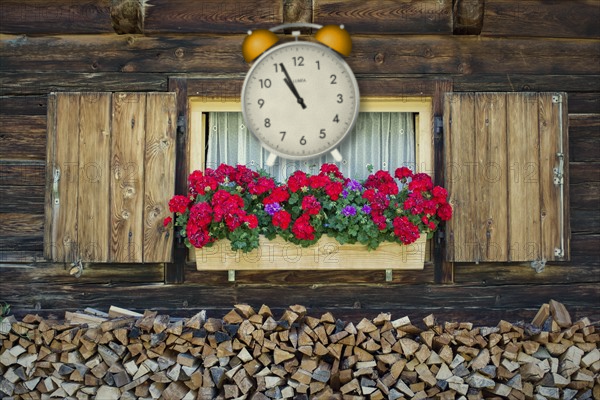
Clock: 10:56
